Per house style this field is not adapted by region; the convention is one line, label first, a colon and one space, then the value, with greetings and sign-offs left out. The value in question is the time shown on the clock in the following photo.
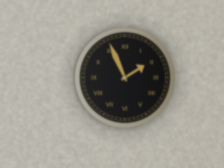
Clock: 1:56
